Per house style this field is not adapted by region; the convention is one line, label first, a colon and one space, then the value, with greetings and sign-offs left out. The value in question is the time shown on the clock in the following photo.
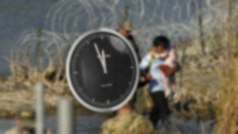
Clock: 11:57
